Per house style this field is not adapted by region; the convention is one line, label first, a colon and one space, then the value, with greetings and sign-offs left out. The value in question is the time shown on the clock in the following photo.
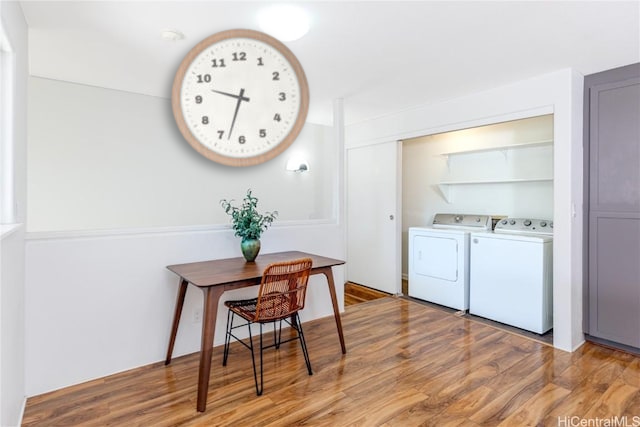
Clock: 9:33
